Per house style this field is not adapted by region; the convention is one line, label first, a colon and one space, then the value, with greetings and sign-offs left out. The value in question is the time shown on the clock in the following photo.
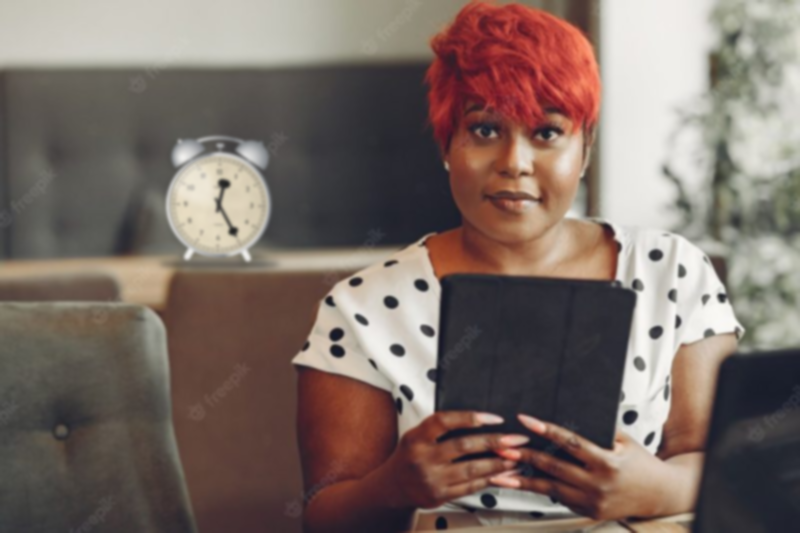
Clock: 12:25
